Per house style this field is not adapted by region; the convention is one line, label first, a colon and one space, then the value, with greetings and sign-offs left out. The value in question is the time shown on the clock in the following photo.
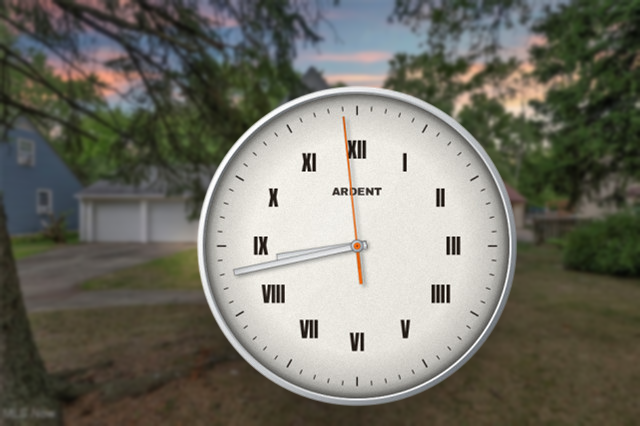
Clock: 8:42:59
